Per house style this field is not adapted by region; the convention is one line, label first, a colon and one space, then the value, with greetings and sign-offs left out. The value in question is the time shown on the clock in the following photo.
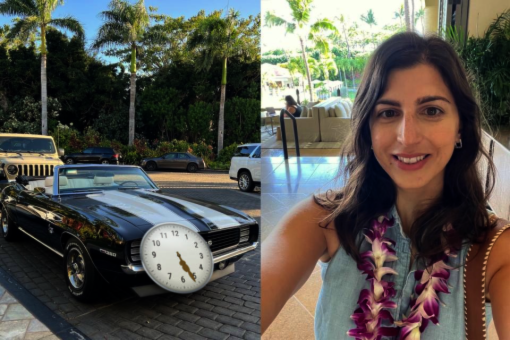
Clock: 5:26
